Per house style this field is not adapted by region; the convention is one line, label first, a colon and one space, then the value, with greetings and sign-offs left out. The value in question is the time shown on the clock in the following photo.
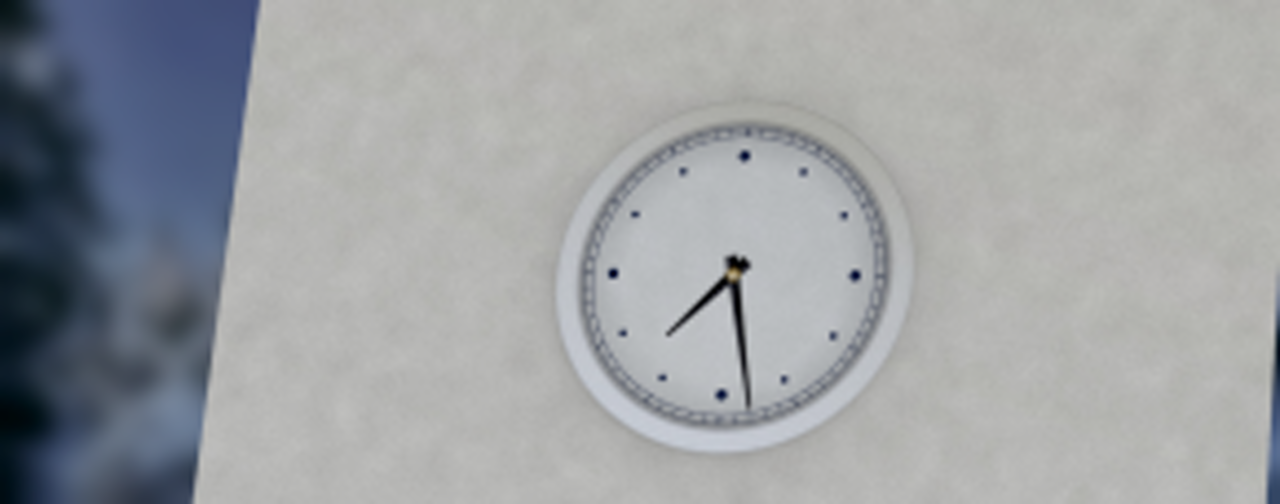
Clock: 7:28
